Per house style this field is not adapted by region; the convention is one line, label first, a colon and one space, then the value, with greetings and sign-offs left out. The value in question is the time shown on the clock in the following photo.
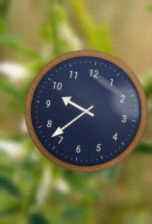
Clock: 9:37
